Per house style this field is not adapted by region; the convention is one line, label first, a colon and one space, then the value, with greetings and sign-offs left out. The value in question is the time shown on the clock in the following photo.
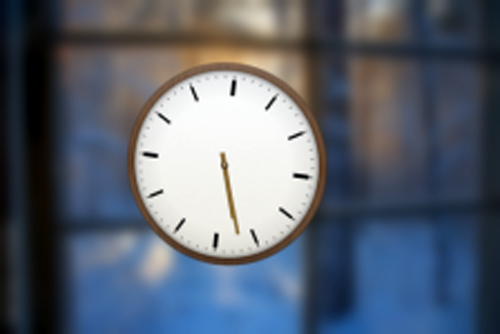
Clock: 5:27
